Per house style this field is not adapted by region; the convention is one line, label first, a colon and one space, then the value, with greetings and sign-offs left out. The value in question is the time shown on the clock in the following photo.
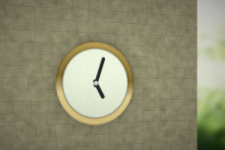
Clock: 5:03
